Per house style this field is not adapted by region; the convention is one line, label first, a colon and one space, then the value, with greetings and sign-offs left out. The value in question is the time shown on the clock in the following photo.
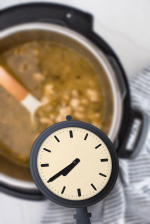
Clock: 7:40
